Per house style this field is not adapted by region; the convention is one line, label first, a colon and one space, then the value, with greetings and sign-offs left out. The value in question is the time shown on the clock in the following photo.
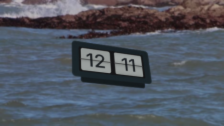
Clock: 12:11
